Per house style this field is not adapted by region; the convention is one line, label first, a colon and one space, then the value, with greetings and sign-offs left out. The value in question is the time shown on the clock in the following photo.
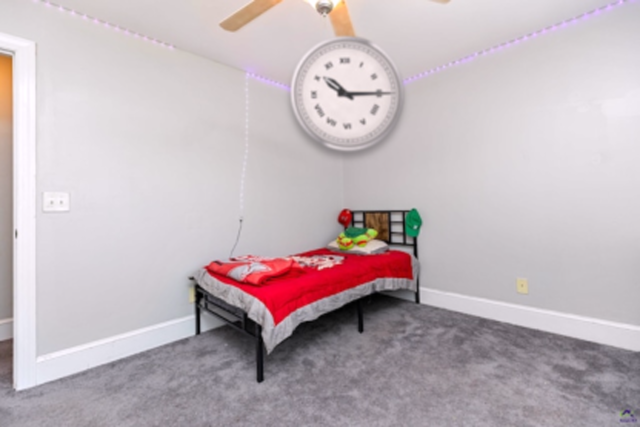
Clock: 10:15
